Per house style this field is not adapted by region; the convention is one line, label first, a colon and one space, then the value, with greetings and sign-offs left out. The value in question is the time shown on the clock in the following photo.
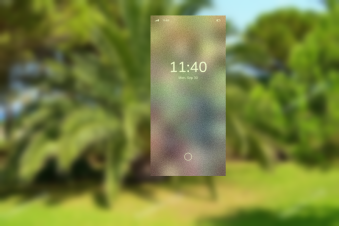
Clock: 11:40
